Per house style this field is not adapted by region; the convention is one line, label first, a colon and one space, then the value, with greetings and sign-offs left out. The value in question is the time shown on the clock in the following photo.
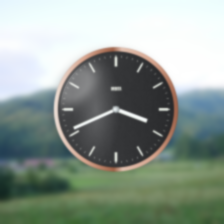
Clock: 3:41
